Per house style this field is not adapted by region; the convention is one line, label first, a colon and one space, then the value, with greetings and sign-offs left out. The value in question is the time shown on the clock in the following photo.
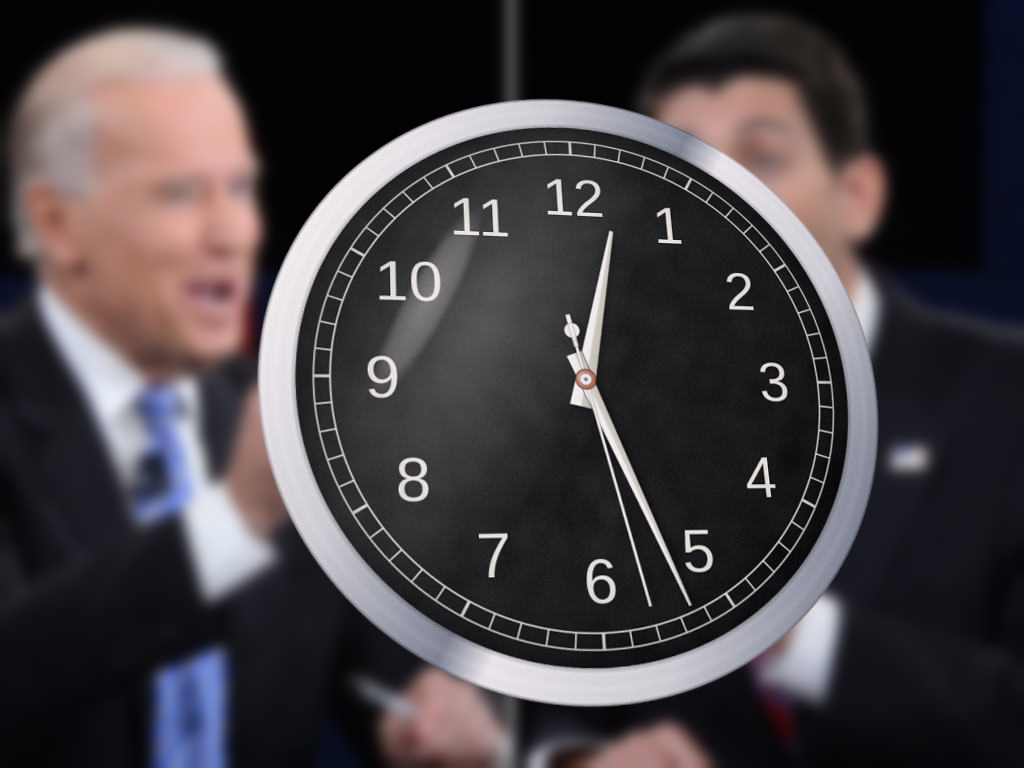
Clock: 12:26:28
